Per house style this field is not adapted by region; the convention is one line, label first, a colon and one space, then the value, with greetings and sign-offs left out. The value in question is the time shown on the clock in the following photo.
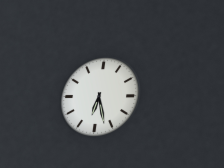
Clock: 6:27
